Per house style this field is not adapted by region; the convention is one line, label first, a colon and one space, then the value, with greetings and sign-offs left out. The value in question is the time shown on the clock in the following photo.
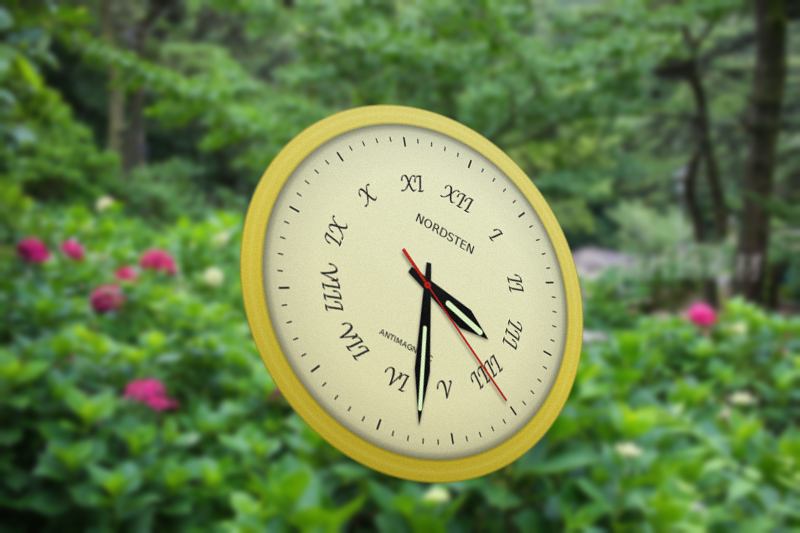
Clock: 3:27:20
